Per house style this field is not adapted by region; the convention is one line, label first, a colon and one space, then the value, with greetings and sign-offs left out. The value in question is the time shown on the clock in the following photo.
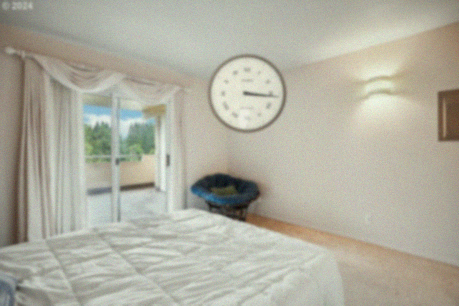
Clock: 3:16
